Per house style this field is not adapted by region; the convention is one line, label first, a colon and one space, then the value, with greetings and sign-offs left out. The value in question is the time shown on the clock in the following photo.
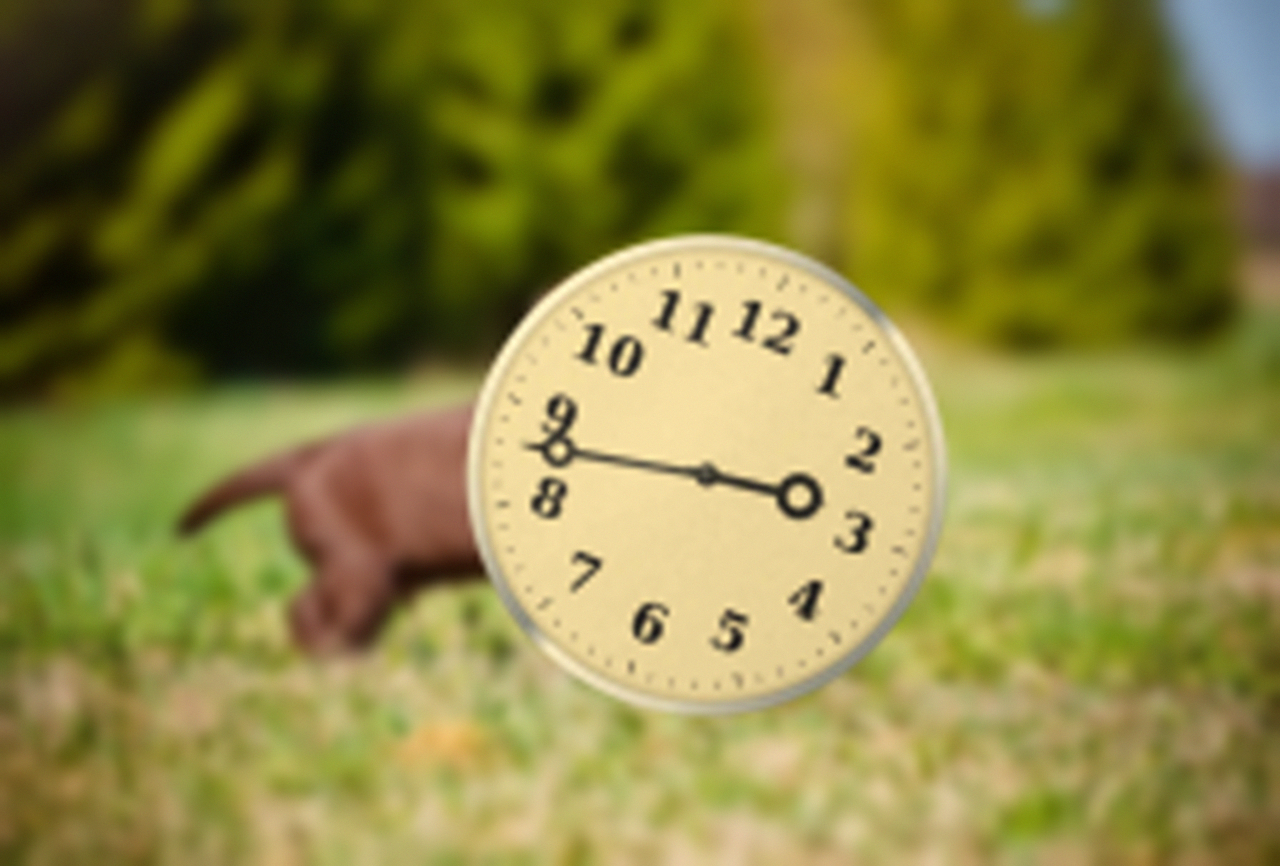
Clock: 2:43
